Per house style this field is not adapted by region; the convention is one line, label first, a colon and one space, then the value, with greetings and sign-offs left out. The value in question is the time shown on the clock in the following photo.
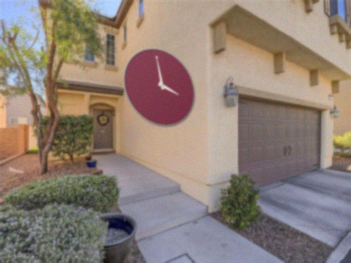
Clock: 4:00
